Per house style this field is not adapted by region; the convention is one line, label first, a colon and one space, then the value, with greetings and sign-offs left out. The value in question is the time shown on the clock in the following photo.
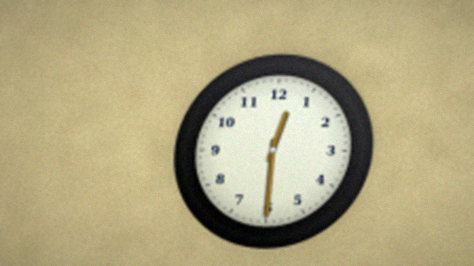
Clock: 12:30
